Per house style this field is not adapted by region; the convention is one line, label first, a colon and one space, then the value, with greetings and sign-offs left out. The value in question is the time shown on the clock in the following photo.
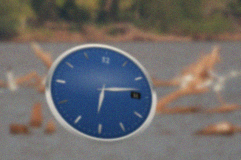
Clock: 6:13
